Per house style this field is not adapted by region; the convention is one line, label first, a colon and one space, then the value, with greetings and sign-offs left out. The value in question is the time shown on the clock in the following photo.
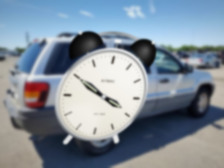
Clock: 3:50
